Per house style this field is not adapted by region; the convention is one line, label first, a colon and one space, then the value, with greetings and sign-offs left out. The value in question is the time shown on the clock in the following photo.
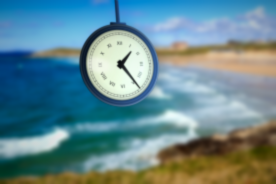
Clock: 1:24
